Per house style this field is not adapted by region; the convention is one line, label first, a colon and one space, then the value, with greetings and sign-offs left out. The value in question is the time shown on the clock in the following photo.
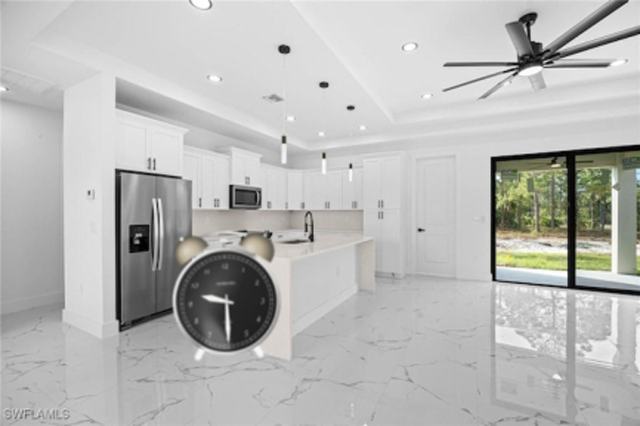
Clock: 9:30
